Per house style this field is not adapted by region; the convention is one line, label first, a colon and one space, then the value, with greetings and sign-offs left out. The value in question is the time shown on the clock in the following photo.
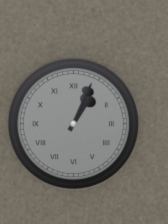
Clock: 1:04
